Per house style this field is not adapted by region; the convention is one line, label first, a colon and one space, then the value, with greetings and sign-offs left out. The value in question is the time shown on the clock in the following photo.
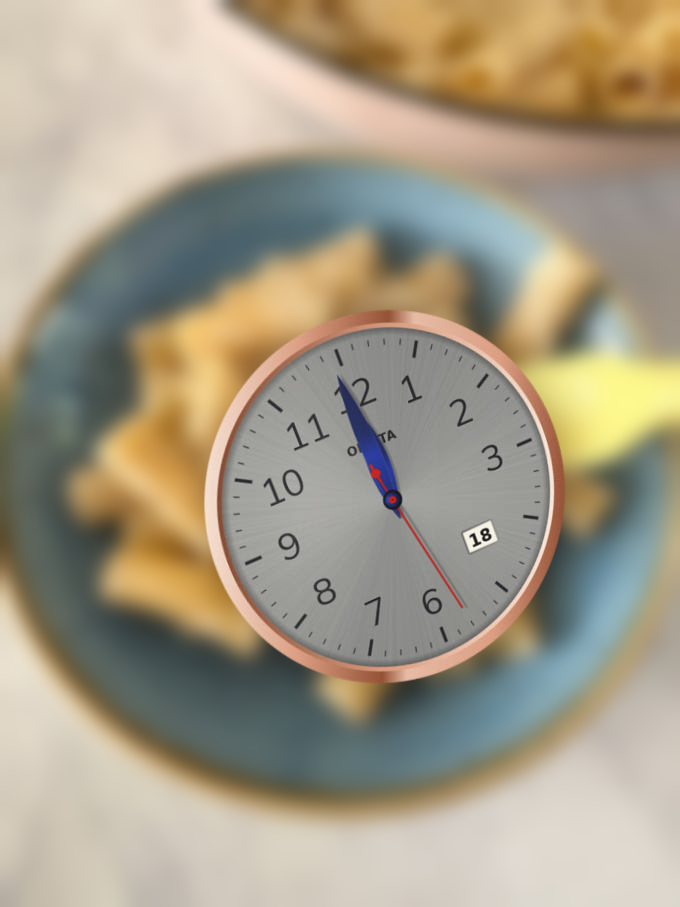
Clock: 11:59:28
